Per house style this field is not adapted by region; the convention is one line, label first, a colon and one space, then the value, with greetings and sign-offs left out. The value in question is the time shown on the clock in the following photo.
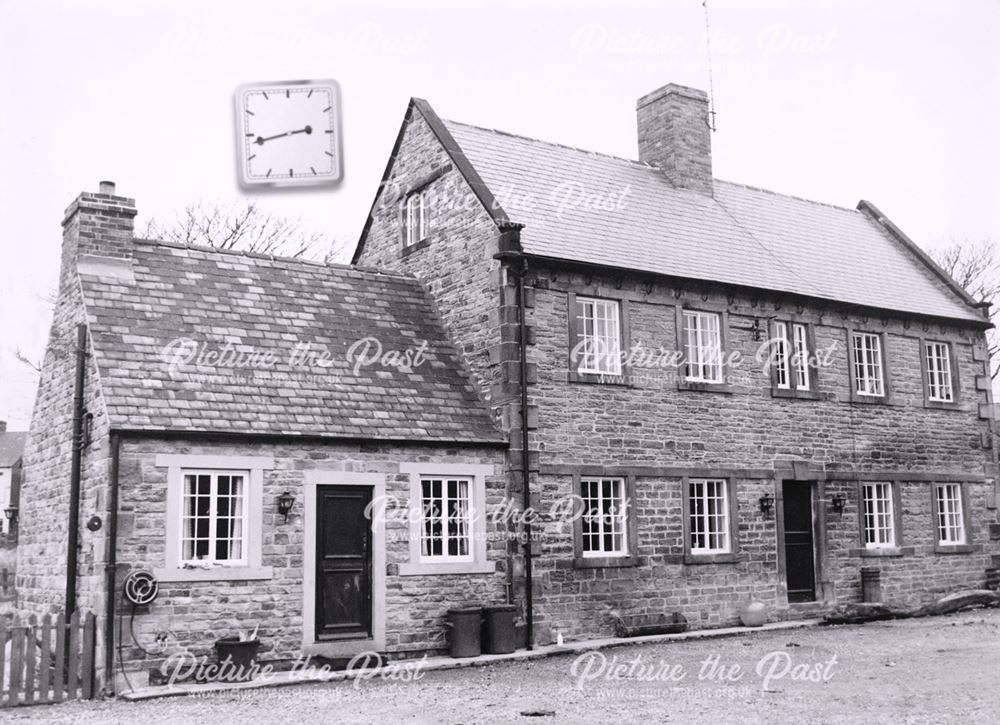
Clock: 2:43
